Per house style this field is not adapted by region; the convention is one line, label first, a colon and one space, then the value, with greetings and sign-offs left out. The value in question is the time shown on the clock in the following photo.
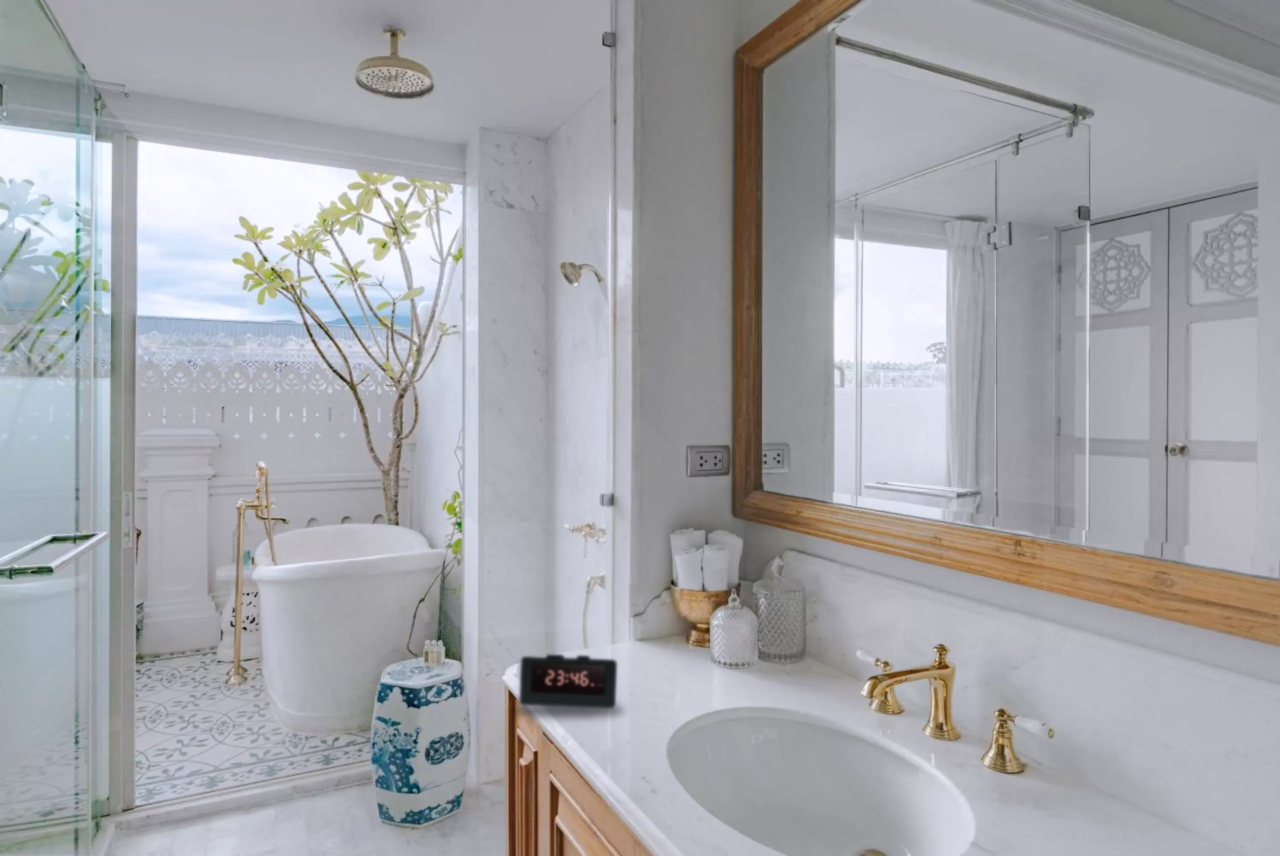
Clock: 23:46
